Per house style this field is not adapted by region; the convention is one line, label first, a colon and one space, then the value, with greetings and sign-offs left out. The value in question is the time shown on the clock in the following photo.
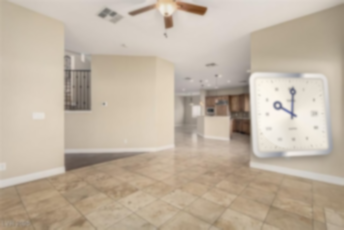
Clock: 10:01
